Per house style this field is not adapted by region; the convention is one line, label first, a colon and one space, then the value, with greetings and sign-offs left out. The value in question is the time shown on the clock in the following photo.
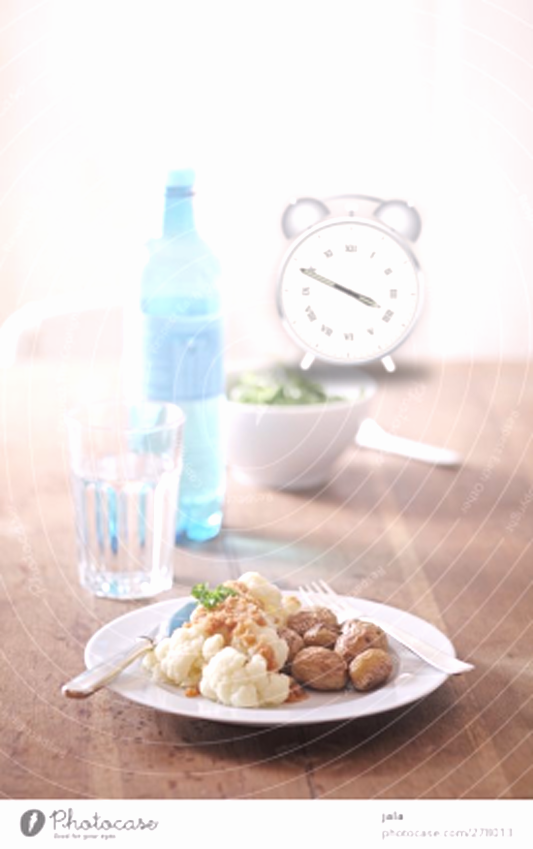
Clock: 3:49
